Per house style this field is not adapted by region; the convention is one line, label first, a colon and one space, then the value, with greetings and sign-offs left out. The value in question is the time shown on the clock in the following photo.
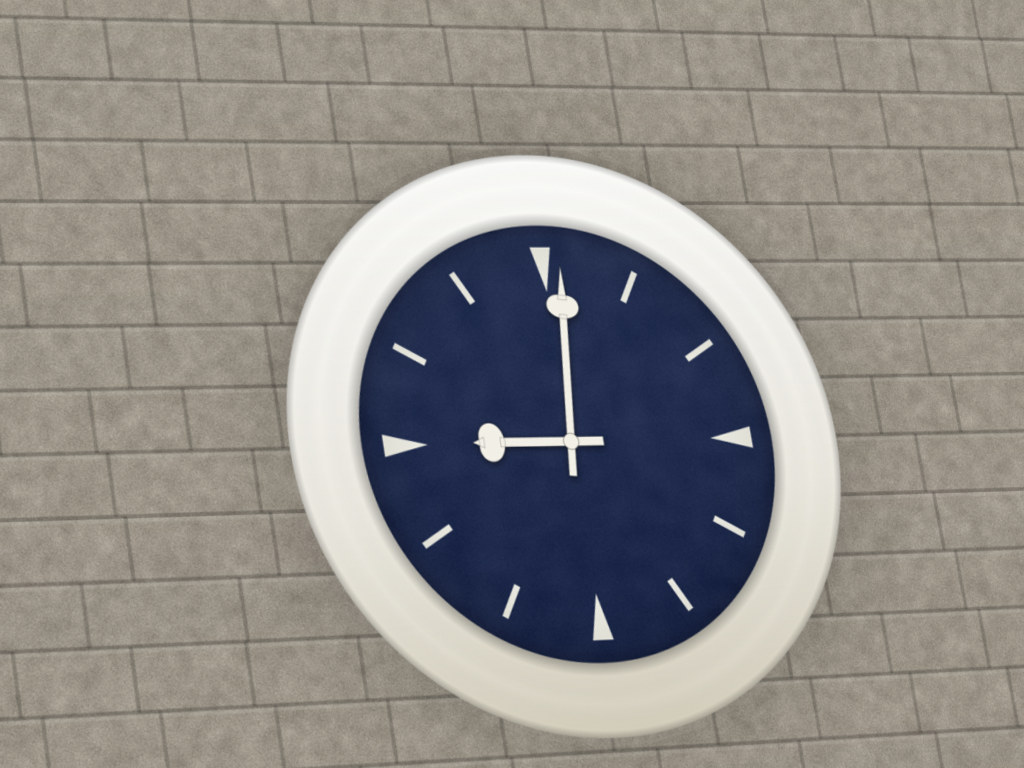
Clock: 9:01
